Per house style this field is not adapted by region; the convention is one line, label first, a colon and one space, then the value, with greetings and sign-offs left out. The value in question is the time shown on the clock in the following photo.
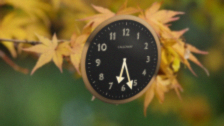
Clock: 6:27
